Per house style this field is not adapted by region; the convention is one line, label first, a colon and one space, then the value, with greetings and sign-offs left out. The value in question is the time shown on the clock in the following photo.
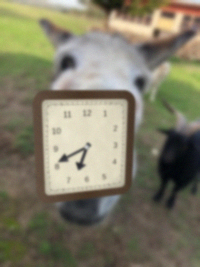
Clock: 6:41
